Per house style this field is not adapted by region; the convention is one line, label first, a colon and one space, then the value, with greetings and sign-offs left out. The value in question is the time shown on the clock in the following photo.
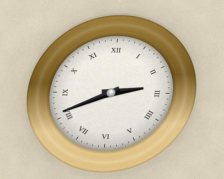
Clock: 2:41
